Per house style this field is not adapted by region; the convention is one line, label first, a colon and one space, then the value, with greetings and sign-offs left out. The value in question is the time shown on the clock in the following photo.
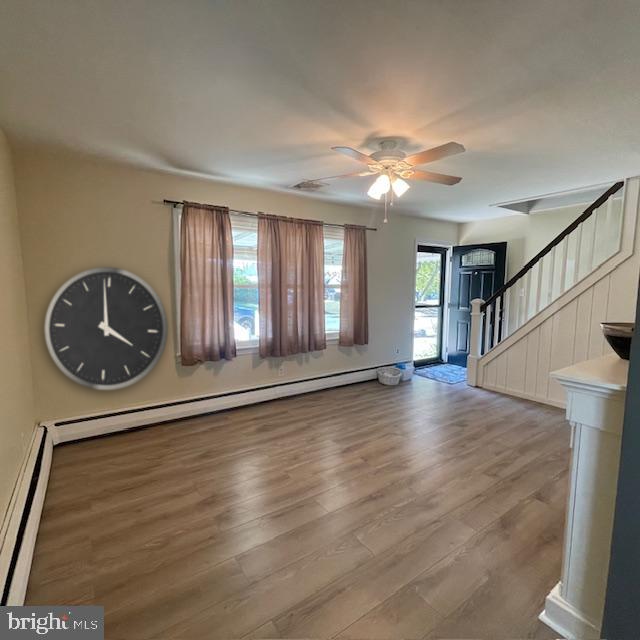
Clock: 3:59
